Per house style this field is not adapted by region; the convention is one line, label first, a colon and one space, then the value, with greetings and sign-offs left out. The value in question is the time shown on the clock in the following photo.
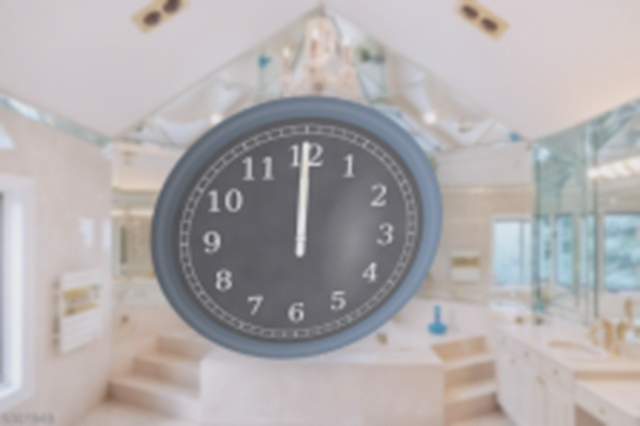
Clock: 12:00
